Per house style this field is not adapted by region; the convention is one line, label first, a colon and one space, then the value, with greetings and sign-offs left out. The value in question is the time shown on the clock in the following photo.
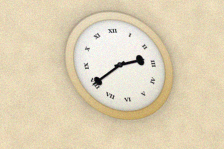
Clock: 2:40
